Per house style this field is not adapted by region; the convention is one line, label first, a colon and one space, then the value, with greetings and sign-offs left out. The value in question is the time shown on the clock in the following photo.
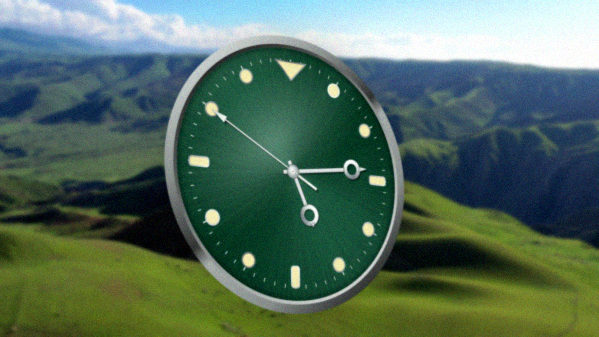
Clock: 5:13:50
